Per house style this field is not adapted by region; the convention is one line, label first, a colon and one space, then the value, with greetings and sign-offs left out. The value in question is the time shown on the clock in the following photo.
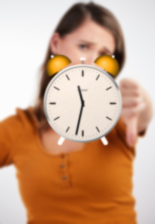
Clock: 11:32
